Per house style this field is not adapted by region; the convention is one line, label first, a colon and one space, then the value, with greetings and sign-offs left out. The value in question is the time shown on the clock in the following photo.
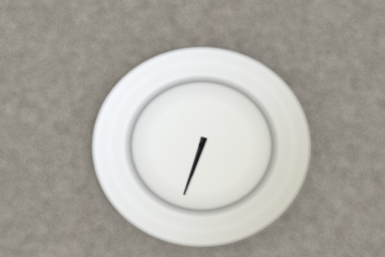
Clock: 6:33
